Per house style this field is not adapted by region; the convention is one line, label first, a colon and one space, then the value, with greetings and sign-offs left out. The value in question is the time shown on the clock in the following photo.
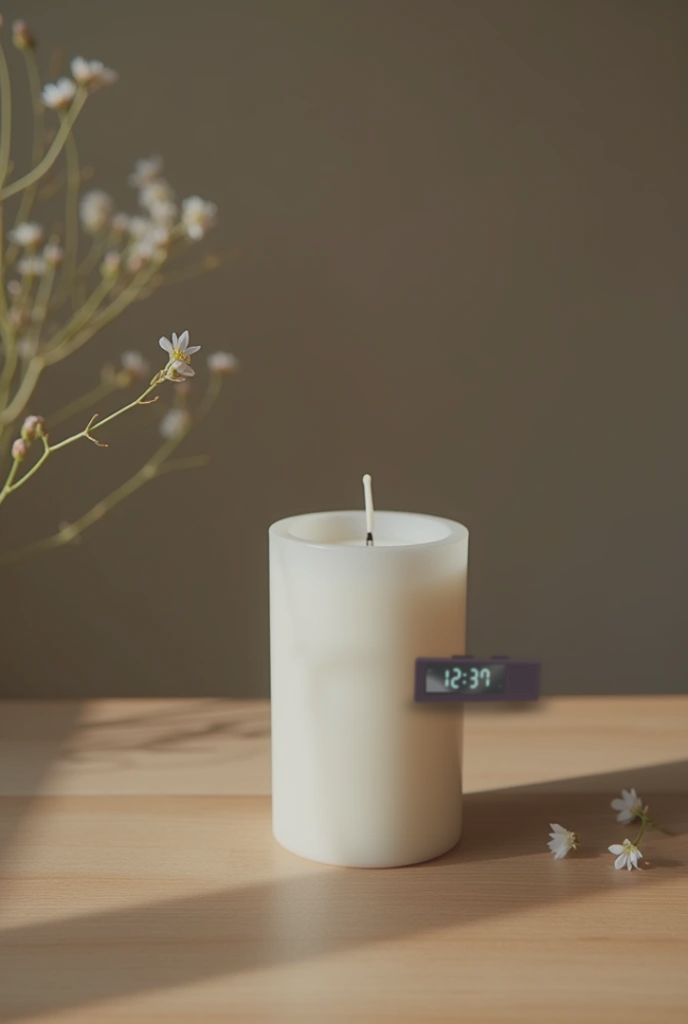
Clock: 12:37
